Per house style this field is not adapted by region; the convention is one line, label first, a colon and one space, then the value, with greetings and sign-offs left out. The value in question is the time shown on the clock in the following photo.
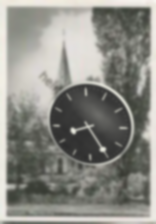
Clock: 8:25
